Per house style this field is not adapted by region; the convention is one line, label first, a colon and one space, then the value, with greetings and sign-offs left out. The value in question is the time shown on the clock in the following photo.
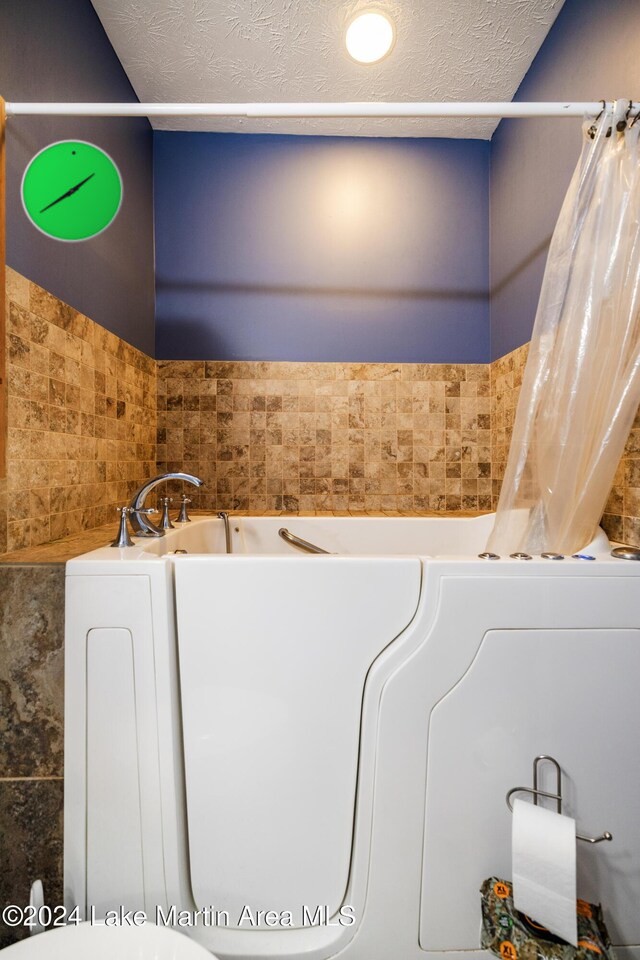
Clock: 1:39
